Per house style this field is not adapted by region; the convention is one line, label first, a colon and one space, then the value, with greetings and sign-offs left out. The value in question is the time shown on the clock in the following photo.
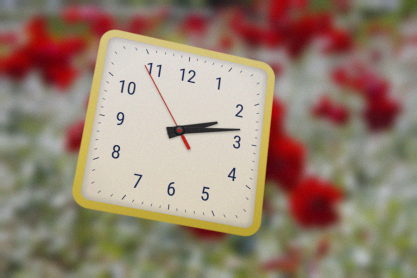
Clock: 2:12:54
